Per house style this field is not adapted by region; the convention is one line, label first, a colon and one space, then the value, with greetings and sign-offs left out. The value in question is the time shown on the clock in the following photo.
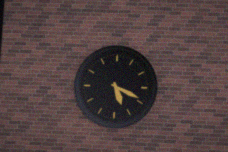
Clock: 5:19
